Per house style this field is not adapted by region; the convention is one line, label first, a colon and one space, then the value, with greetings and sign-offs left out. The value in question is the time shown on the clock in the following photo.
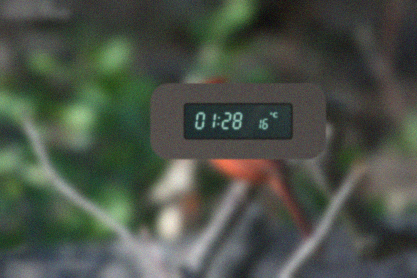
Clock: 1:28
